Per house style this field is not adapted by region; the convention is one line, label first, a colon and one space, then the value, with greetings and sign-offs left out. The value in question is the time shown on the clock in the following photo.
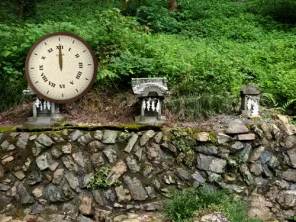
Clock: 12:00
